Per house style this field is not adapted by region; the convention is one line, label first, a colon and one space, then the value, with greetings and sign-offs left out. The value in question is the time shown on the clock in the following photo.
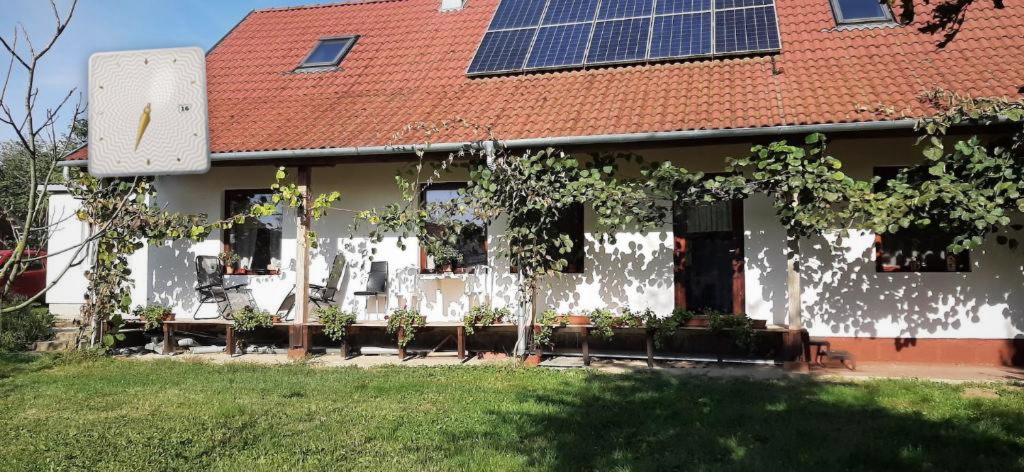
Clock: 6:33
